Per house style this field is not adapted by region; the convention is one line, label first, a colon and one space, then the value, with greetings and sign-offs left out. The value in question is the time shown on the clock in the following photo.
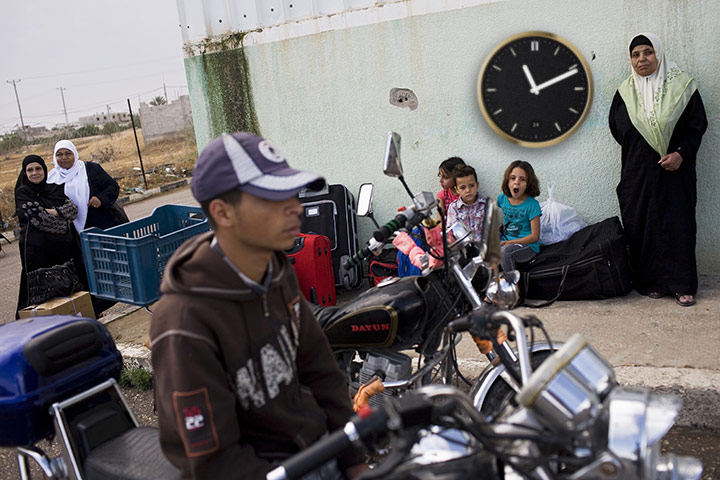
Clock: 11:11
